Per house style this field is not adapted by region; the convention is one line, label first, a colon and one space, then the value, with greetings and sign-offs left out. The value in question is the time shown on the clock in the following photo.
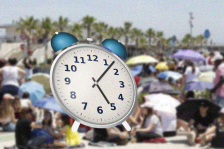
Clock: 5:07
